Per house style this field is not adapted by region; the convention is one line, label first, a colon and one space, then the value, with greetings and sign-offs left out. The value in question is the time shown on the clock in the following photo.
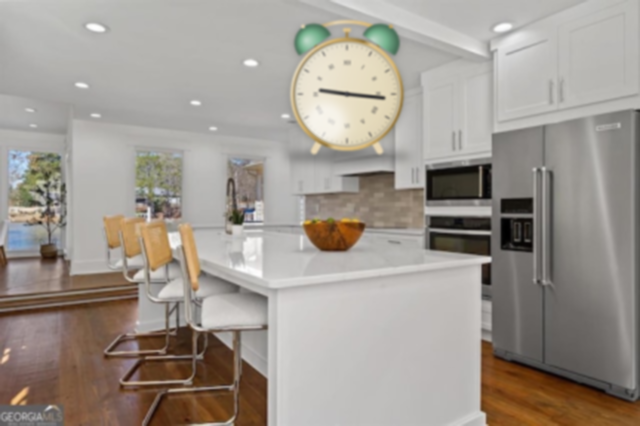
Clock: 9:16
